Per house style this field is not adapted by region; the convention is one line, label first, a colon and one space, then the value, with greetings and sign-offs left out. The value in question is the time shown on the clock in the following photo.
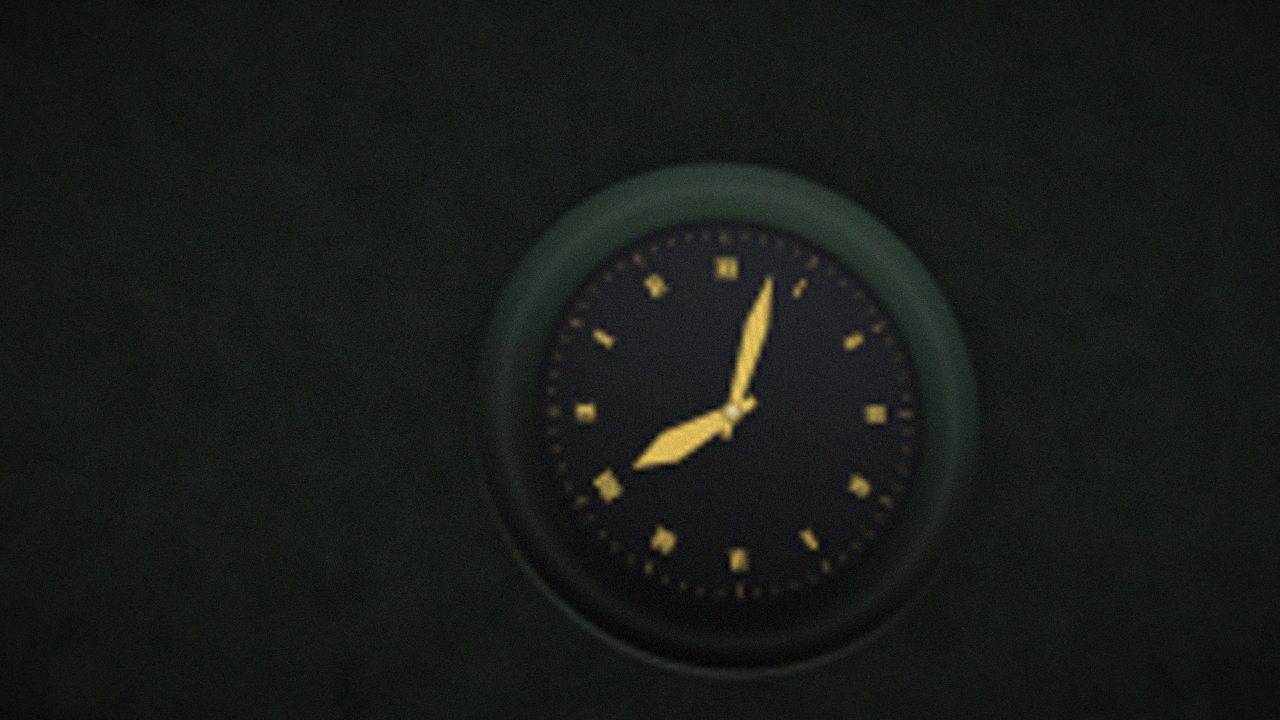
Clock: 8:03
